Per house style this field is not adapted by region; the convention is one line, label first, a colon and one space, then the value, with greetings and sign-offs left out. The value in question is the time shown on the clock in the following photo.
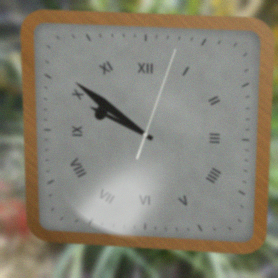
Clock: 9:51:03
